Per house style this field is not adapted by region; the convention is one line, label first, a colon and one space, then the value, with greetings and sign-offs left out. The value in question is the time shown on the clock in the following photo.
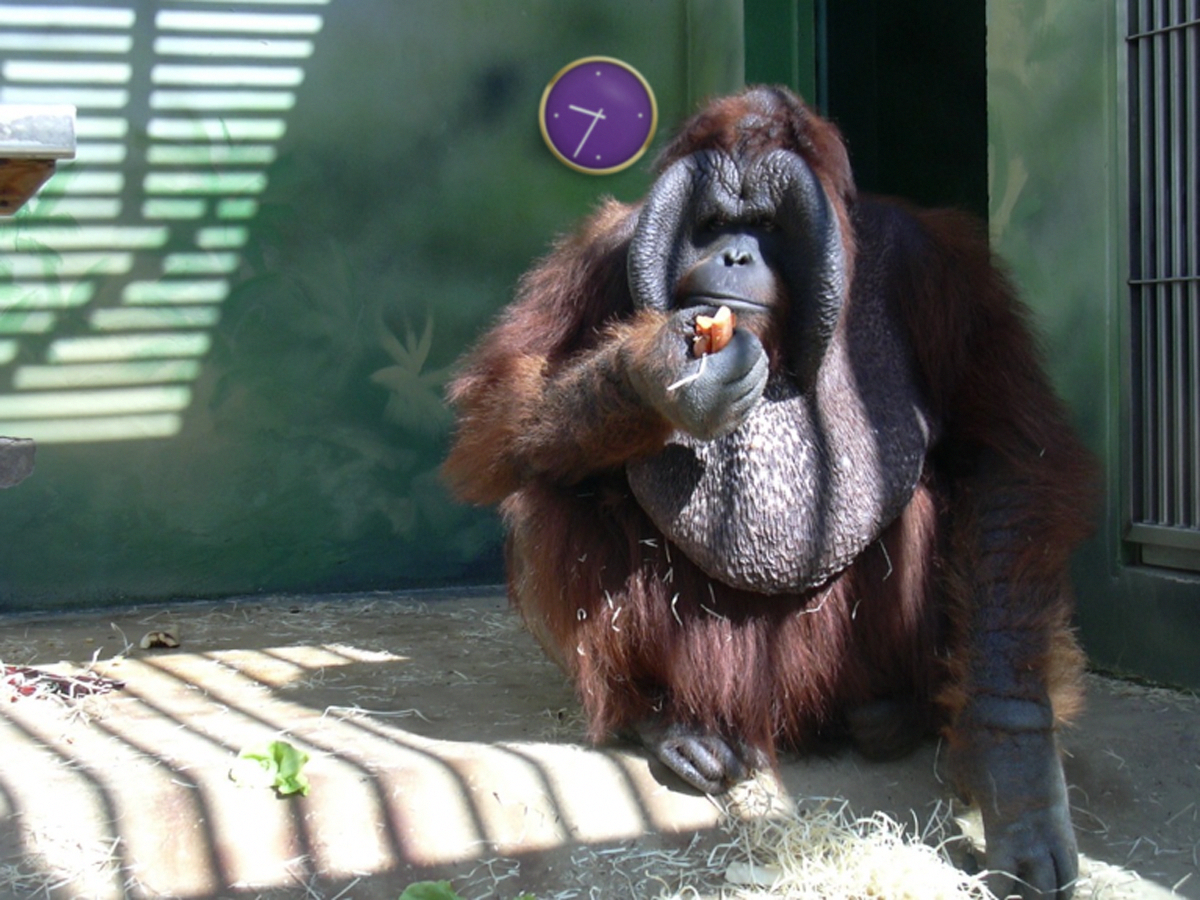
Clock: 9:35
